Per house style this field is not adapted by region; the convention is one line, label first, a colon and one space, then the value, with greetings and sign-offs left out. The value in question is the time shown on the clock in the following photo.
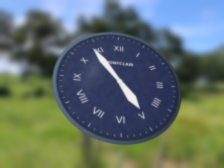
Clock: 4:54
